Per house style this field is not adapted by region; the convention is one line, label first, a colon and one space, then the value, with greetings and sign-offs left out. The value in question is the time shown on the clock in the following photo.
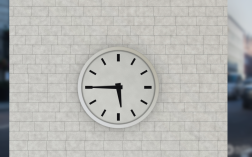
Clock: 5:45
